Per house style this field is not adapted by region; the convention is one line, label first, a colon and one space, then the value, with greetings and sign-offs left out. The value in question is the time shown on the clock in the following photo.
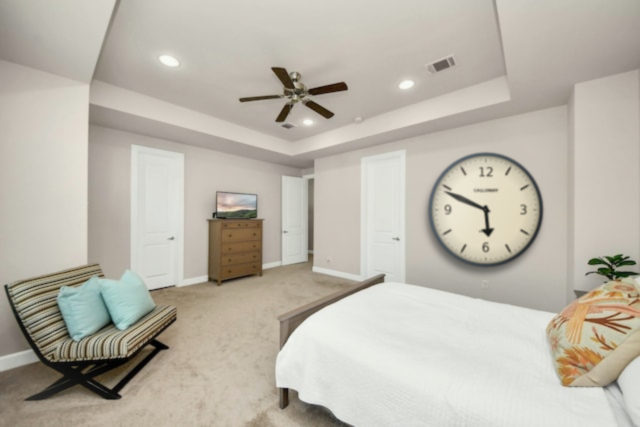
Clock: 5:49
